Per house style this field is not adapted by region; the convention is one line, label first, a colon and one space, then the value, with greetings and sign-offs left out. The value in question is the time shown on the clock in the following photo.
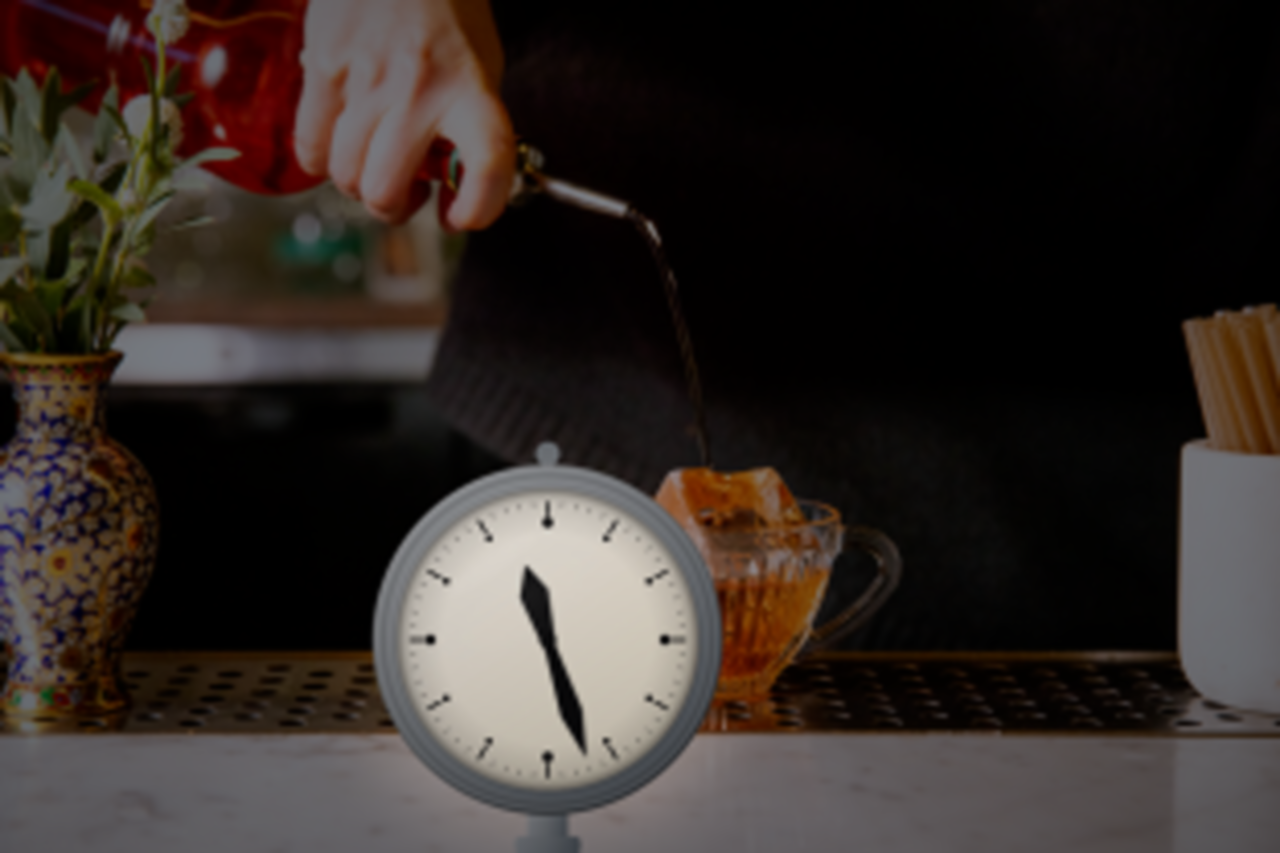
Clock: 11:27
